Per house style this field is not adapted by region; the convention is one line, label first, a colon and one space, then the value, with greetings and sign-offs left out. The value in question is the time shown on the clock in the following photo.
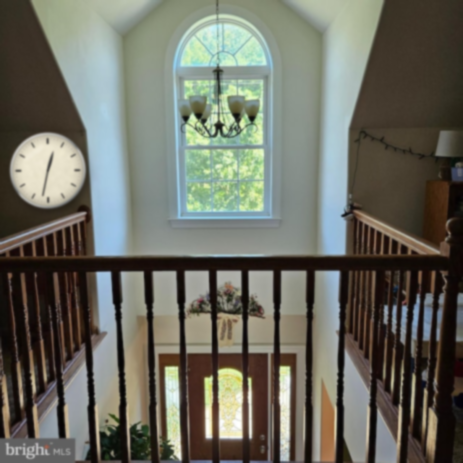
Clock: 12:32
